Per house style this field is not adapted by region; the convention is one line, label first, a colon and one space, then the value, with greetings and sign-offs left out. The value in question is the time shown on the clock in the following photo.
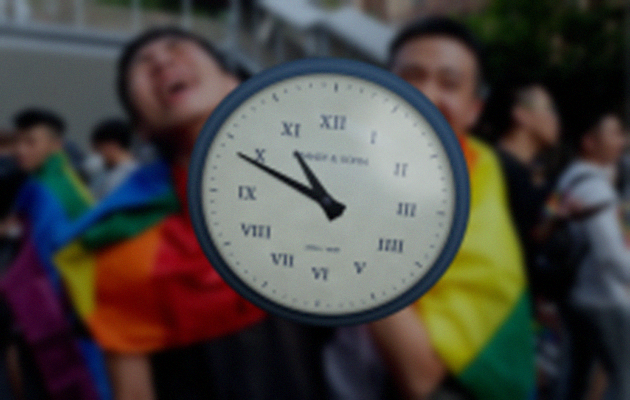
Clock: 10:49
